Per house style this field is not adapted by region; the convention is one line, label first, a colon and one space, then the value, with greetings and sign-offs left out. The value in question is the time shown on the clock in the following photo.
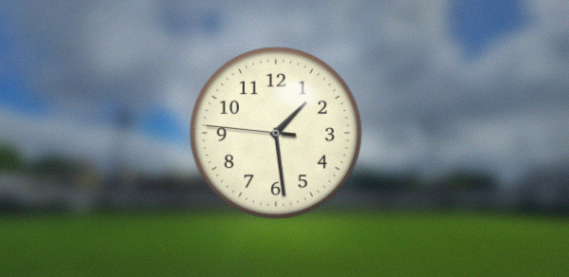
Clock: 1:28:46
